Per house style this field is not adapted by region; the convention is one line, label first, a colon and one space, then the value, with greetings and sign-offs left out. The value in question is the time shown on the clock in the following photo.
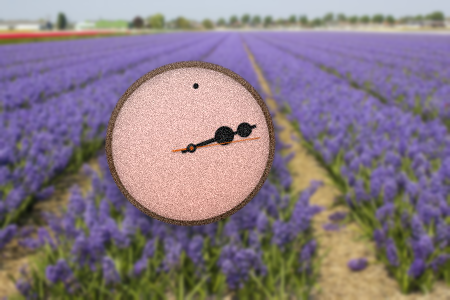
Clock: 2:11:13
